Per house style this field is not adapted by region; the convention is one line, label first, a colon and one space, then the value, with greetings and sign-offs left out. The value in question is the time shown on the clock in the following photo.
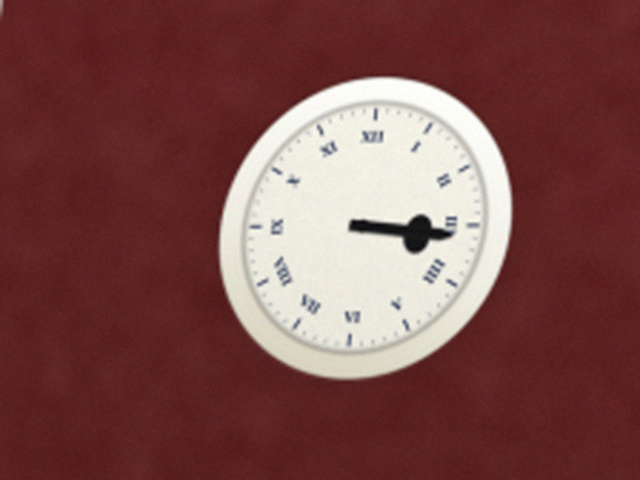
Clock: 3:16
